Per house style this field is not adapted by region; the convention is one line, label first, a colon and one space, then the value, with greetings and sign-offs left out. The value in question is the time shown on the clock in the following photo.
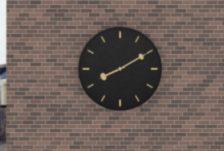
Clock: 8:10
